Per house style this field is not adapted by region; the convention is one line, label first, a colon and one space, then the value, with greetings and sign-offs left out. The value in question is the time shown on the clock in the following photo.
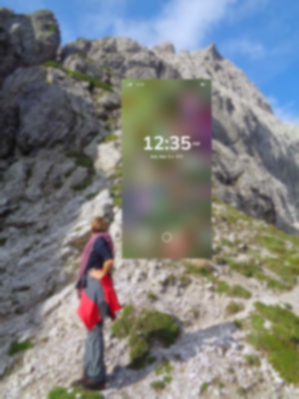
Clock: 12:35
